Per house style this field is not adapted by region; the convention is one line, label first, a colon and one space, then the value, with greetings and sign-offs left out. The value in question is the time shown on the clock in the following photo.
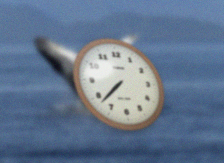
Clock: 7:38
